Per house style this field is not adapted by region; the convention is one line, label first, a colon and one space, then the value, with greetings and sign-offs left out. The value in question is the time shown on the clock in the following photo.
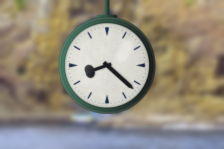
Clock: 8:22
